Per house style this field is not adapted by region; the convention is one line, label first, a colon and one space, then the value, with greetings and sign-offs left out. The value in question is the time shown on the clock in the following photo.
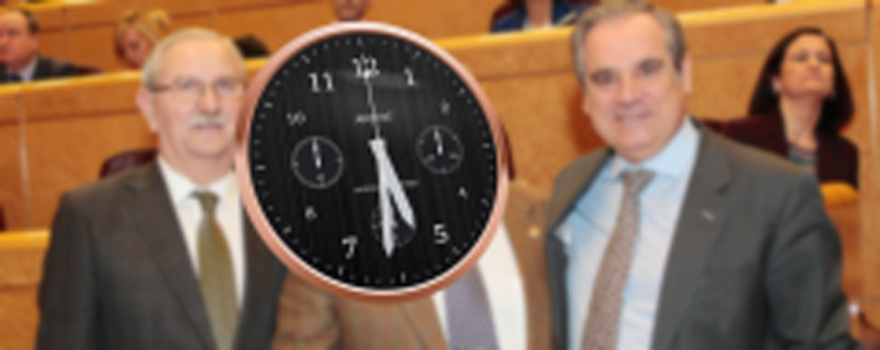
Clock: 5:31
